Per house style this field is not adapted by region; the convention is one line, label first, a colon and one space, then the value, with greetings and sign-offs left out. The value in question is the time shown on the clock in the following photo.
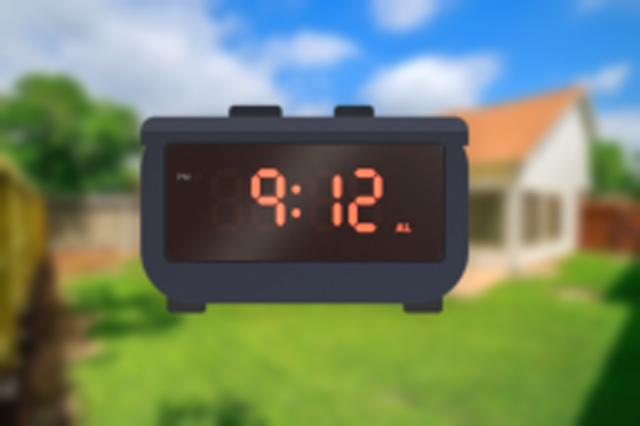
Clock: 9:12
